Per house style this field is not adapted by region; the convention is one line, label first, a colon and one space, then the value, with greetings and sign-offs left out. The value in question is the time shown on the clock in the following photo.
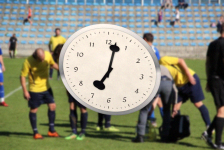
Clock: 7:02
